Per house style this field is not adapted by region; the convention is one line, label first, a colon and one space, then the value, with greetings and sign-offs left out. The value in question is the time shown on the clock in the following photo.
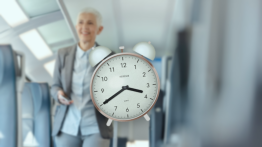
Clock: 3:40
